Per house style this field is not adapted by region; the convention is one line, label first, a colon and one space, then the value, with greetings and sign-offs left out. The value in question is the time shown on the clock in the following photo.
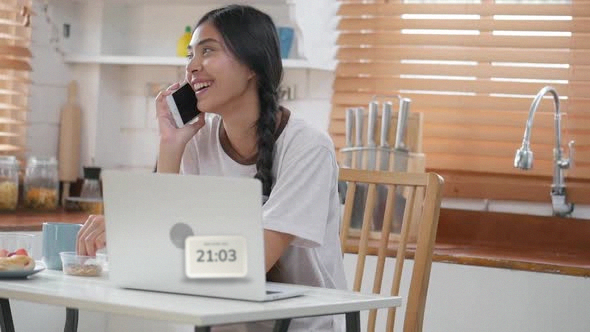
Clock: 21:03
